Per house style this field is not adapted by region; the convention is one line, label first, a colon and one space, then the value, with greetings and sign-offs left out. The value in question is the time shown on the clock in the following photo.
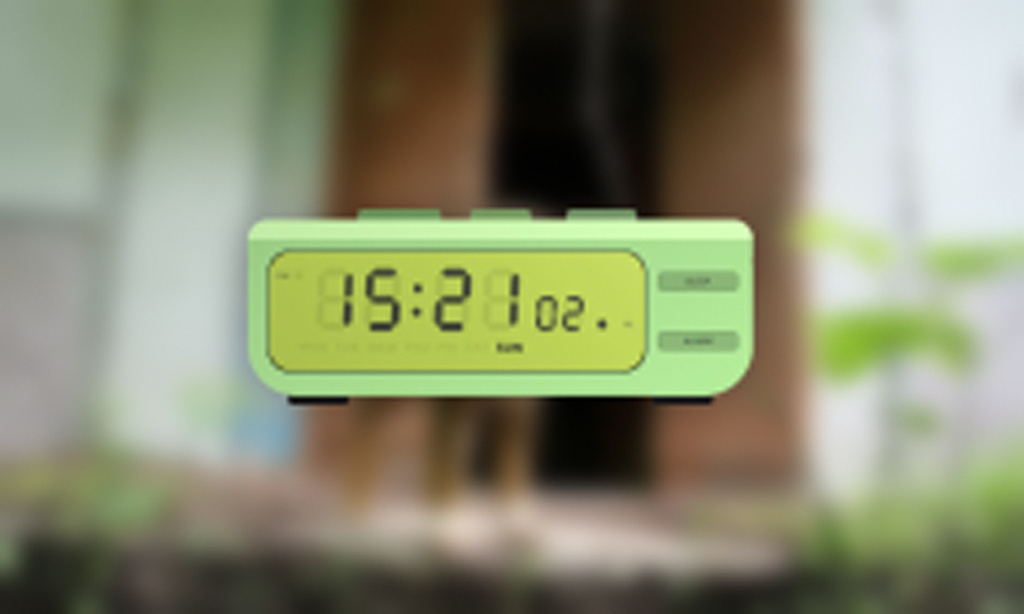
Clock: 15:21:02
